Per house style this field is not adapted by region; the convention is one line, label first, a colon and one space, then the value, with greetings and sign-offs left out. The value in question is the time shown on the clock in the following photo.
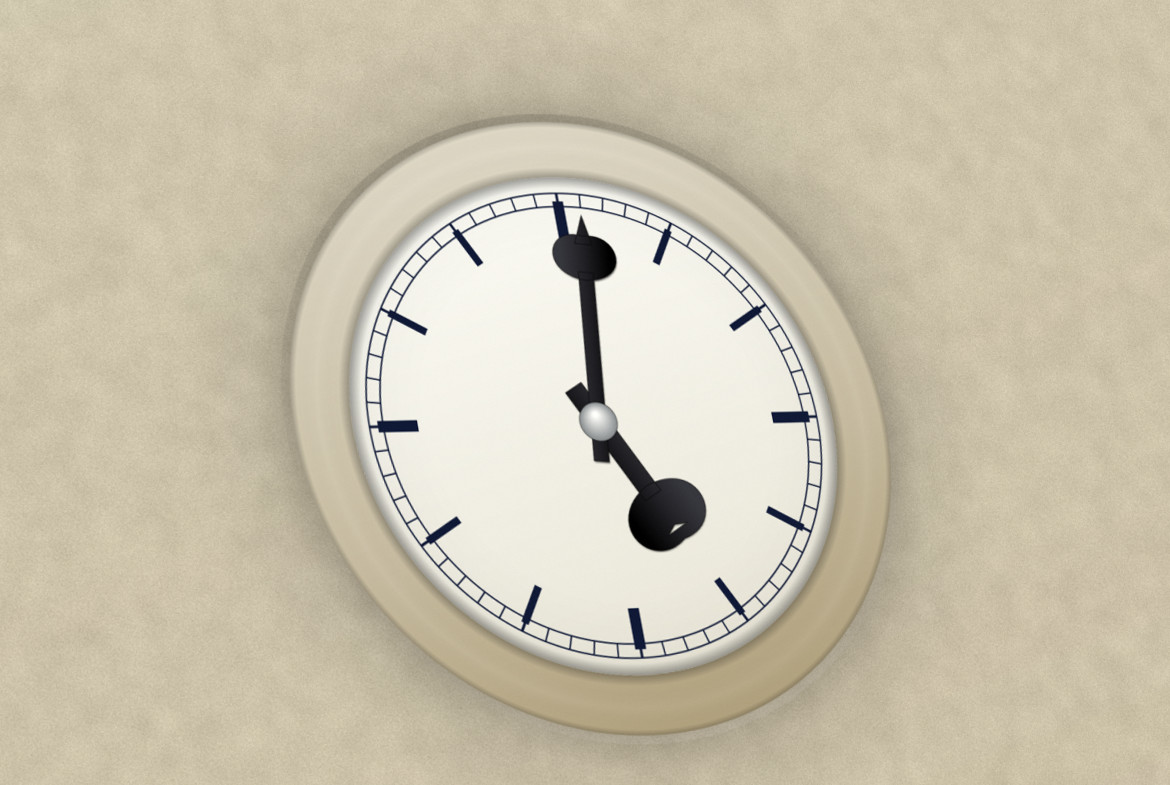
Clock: 5:01
